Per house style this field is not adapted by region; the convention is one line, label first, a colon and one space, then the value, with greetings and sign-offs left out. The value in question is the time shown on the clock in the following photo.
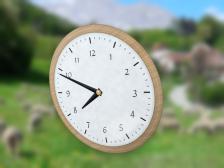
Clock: 7:49
